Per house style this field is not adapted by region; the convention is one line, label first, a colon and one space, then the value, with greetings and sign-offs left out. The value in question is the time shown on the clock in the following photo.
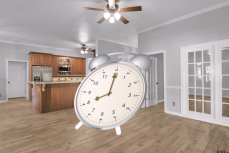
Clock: 8:00
